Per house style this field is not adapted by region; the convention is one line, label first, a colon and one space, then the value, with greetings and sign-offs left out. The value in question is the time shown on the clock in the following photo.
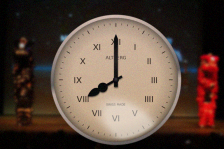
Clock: 8:00
